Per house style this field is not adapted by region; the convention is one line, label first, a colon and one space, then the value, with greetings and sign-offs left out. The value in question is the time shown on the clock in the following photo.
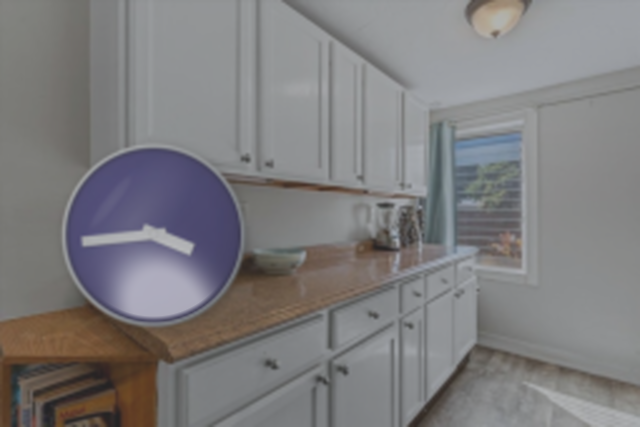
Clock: 3:44
